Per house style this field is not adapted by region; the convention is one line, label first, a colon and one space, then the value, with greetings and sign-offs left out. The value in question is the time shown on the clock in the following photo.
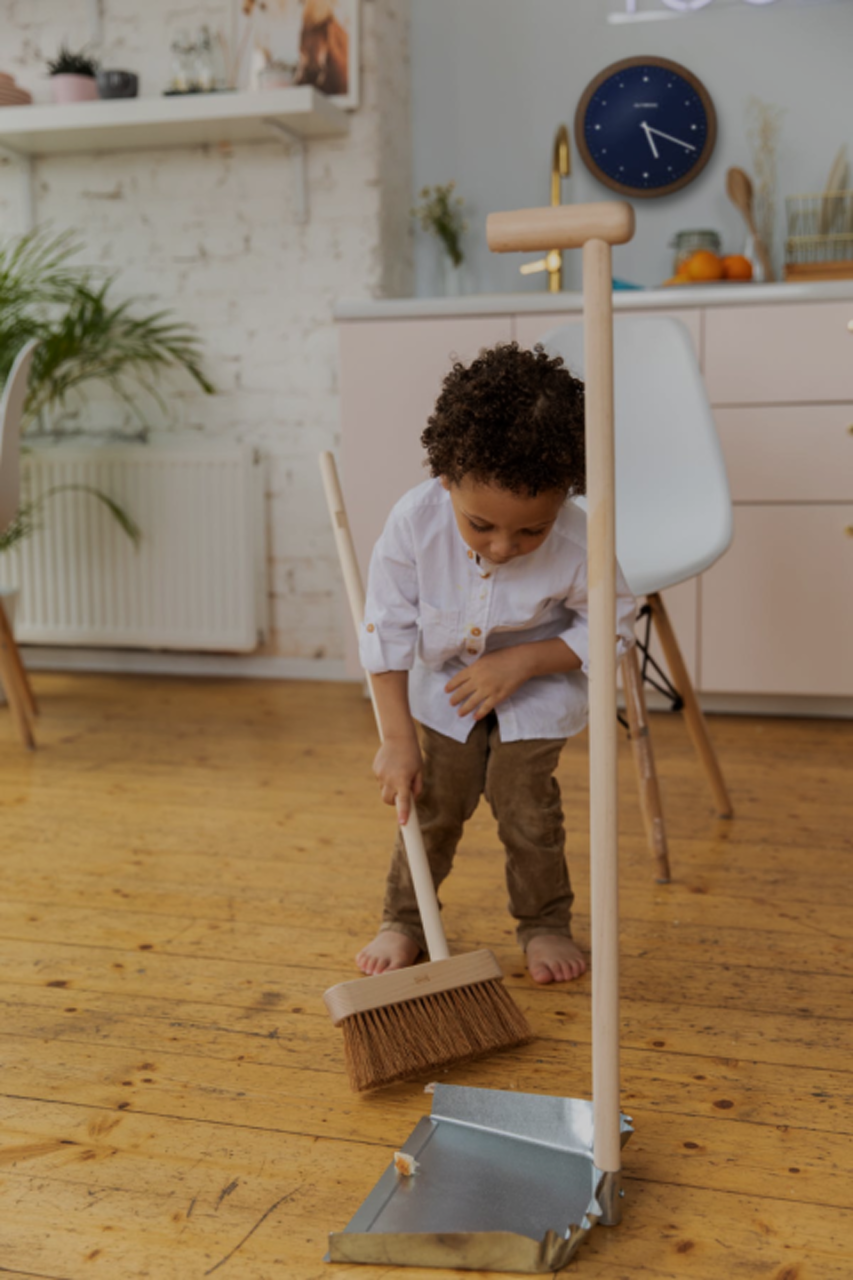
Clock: 5:19
